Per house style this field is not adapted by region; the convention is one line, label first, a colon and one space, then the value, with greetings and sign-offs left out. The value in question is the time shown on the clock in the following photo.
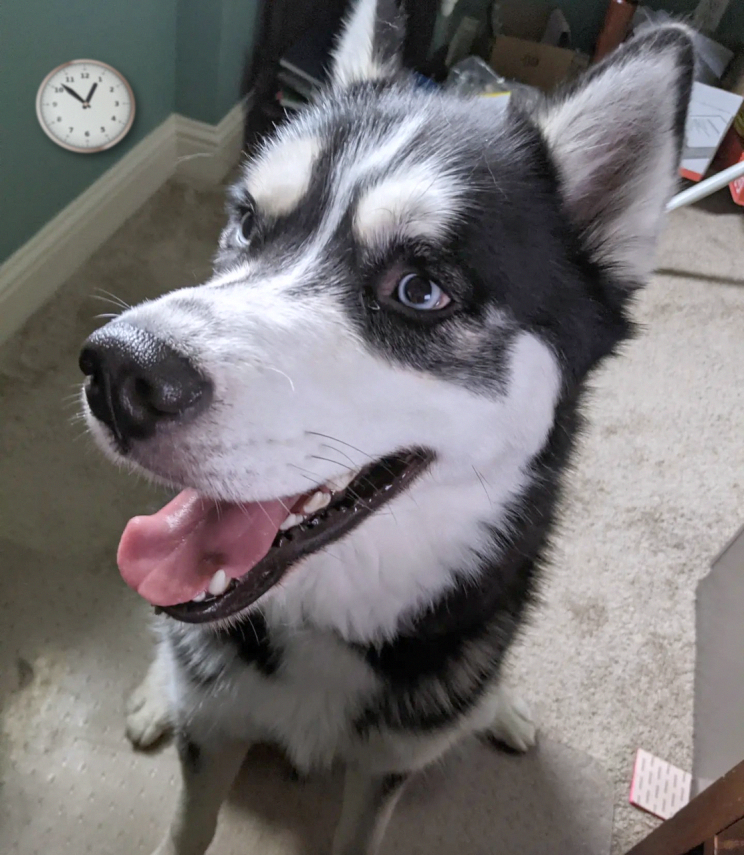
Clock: 12:52
